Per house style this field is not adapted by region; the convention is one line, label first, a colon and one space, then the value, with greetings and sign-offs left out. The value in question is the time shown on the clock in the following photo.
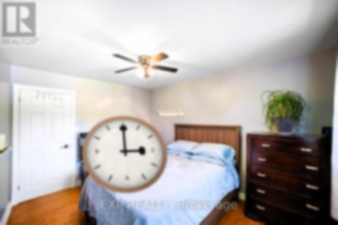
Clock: 3:00
